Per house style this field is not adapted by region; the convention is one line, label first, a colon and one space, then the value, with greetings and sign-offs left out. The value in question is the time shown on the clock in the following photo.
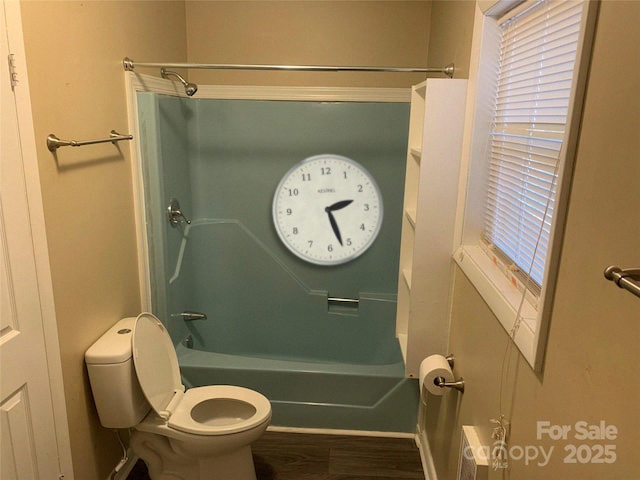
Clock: 2:27
